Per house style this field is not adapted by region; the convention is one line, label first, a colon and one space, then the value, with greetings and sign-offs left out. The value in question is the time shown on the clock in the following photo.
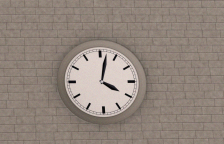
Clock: 4:02
